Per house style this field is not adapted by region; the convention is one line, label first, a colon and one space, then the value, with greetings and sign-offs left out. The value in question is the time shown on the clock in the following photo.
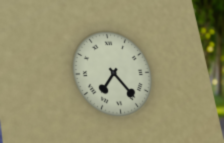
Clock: 7:24
